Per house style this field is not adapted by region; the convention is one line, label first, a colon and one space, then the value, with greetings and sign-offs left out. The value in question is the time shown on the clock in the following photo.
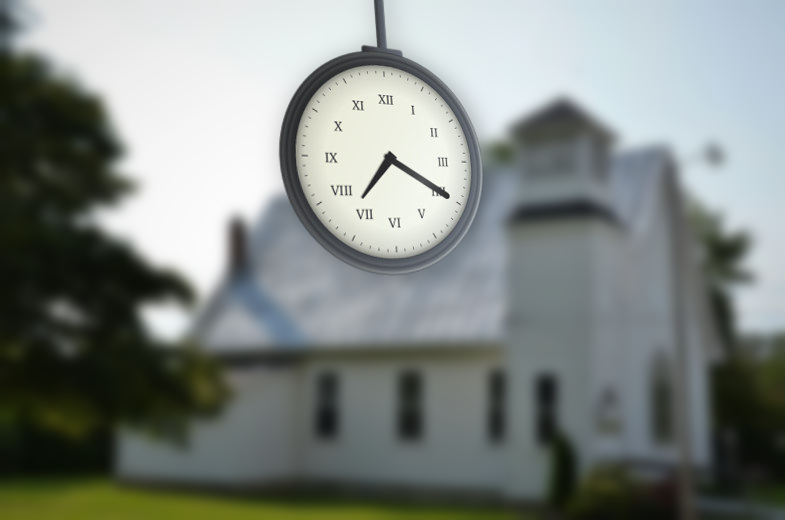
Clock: 7:20
